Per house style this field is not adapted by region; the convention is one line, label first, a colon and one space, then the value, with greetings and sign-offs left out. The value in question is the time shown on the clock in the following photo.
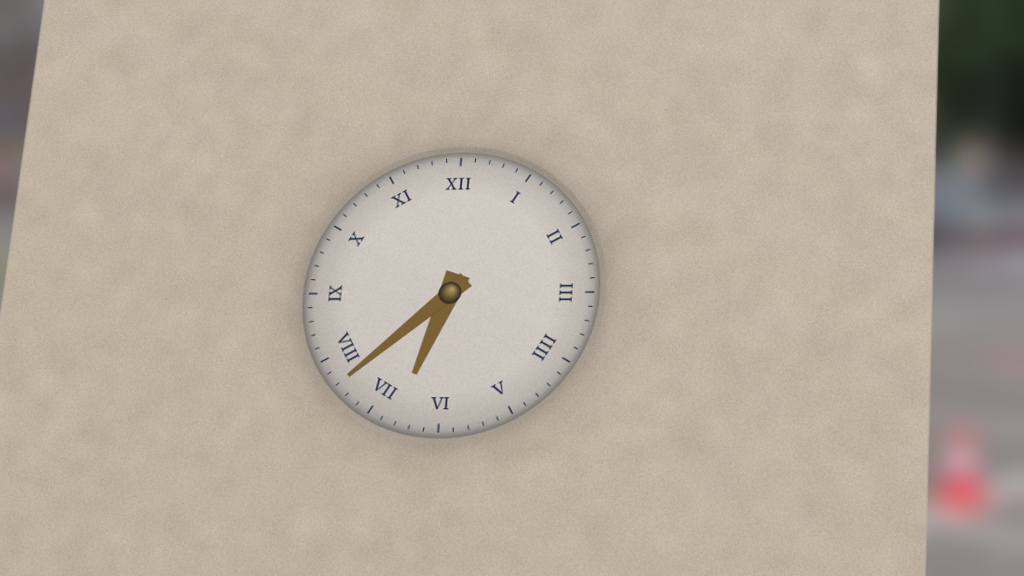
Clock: 6:38
